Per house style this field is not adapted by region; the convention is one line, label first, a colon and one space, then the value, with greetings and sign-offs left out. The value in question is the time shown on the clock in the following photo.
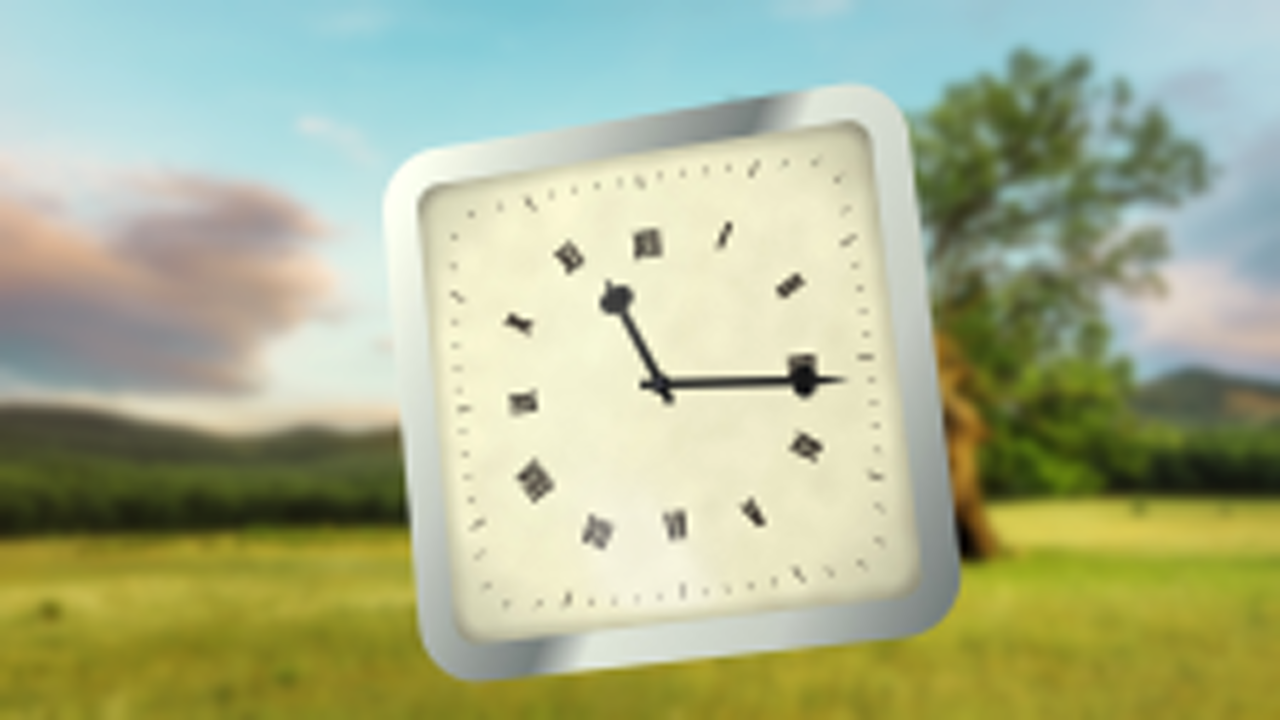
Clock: 11:16
